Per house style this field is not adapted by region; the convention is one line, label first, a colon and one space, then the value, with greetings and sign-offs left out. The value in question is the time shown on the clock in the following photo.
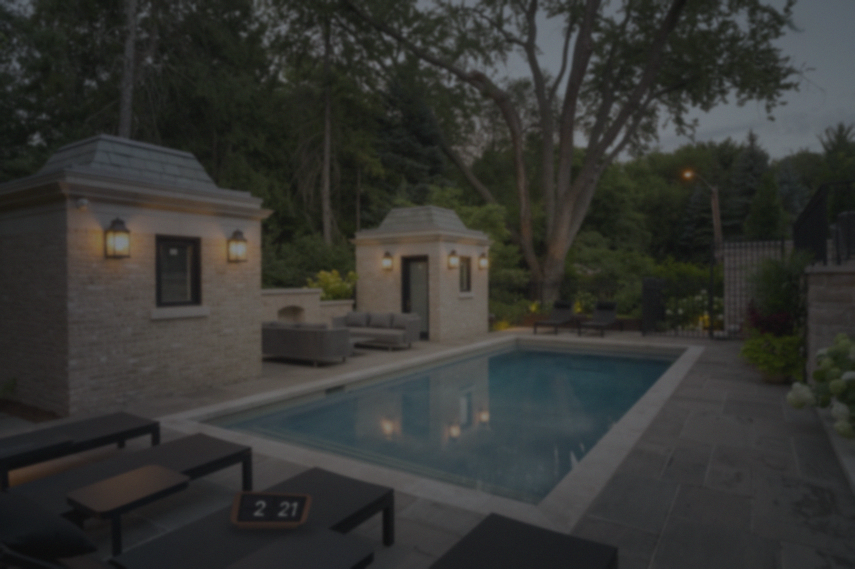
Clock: 2:21
